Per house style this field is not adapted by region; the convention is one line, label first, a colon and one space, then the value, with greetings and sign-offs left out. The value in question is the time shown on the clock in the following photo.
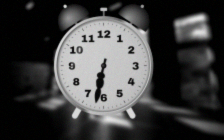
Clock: 6:32
